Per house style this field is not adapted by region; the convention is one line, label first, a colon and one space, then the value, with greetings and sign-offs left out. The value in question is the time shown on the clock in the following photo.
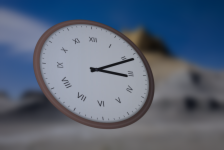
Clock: 3:11
